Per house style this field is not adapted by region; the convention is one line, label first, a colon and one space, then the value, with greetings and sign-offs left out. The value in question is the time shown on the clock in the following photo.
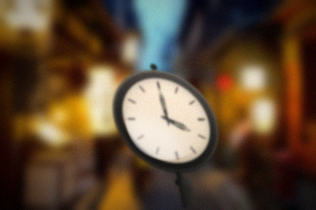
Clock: 4:00
